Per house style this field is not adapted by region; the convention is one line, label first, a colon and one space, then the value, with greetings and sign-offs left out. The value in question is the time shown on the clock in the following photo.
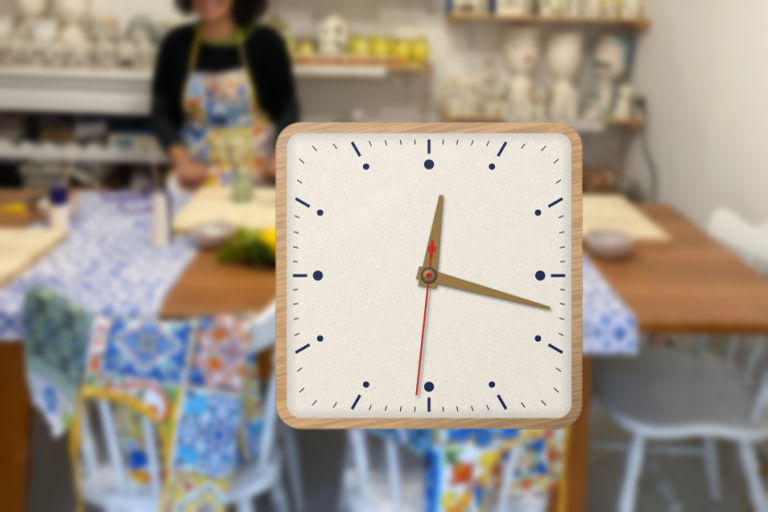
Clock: 12:17:31
